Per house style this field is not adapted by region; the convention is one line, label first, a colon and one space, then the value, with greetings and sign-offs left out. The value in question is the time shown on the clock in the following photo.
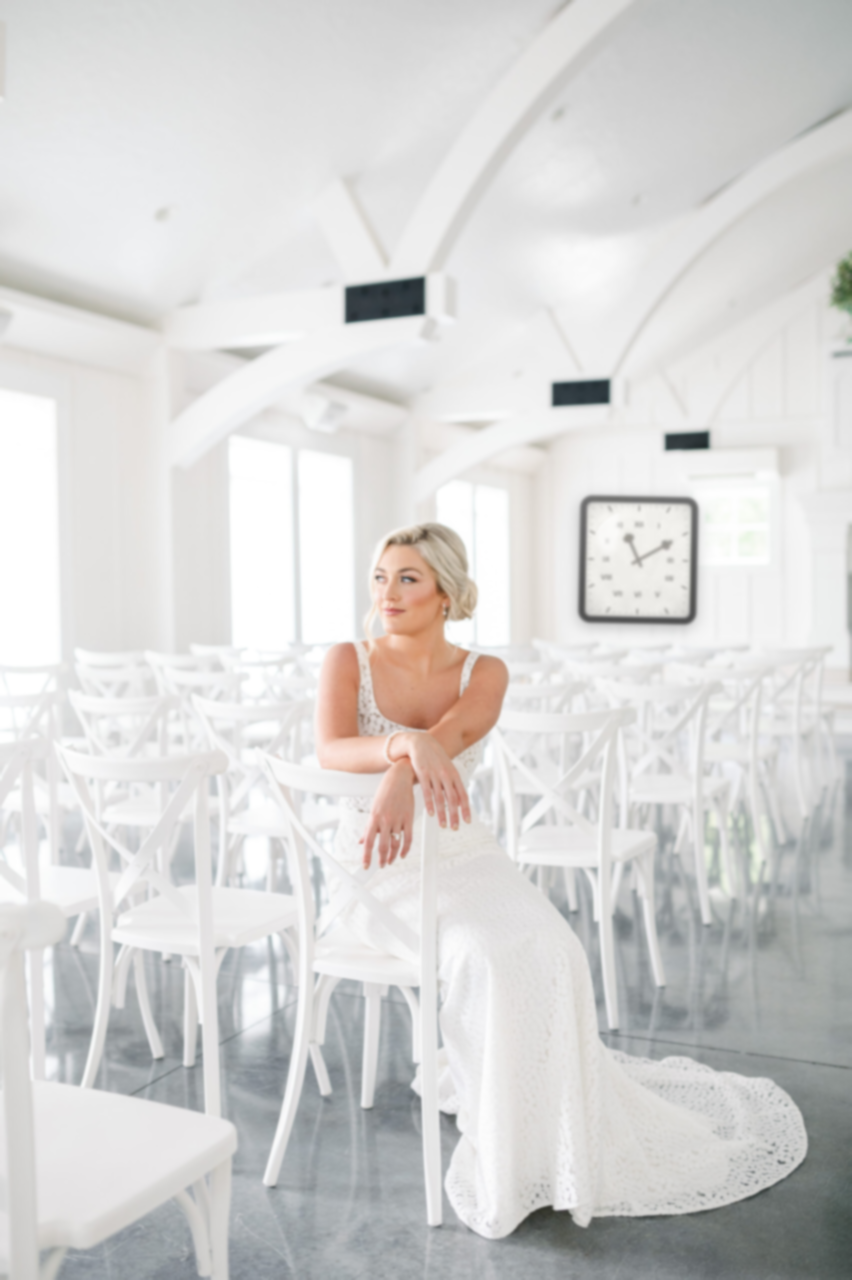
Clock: 11:10
